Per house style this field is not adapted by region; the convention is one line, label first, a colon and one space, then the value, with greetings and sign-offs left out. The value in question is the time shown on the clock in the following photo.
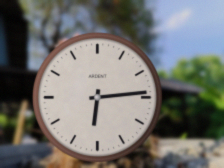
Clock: 6:14
